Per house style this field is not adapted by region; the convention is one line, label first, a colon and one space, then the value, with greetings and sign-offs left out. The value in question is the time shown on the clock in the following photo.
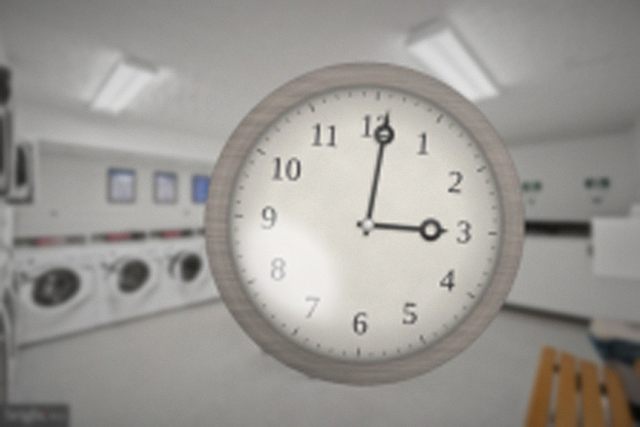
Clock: 3:01
